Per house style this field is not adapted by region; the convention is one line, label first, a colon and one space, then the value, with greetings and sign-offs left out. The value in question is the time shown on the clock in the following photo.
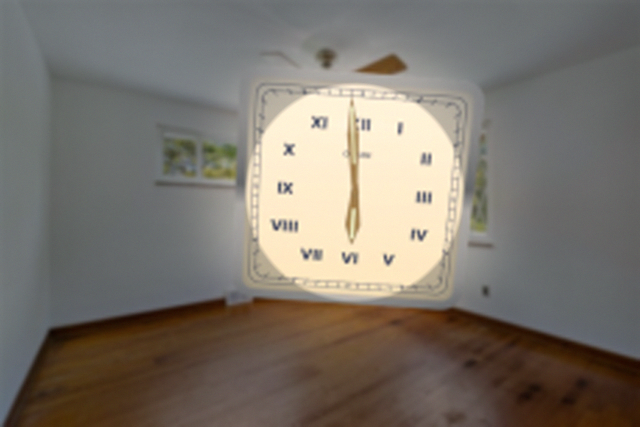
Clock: 5:59
